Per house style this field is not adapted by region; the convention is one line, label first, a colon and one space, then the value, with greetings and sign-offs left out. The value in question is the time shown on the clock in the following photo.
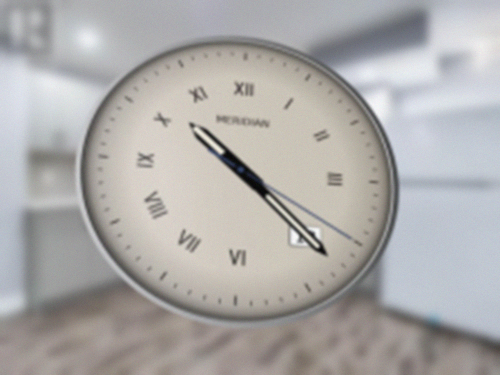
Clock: 10:22:20
